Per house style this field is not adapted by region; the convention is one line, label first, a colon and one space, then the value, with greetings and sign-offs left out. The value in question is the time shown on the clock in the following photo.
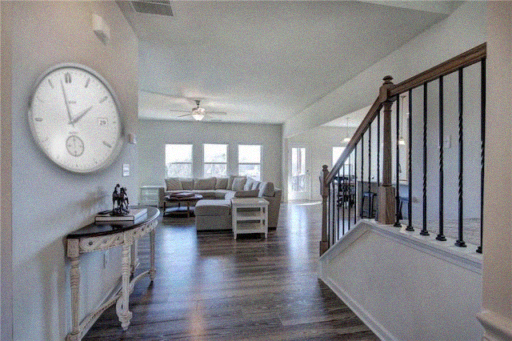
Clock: 1:58
